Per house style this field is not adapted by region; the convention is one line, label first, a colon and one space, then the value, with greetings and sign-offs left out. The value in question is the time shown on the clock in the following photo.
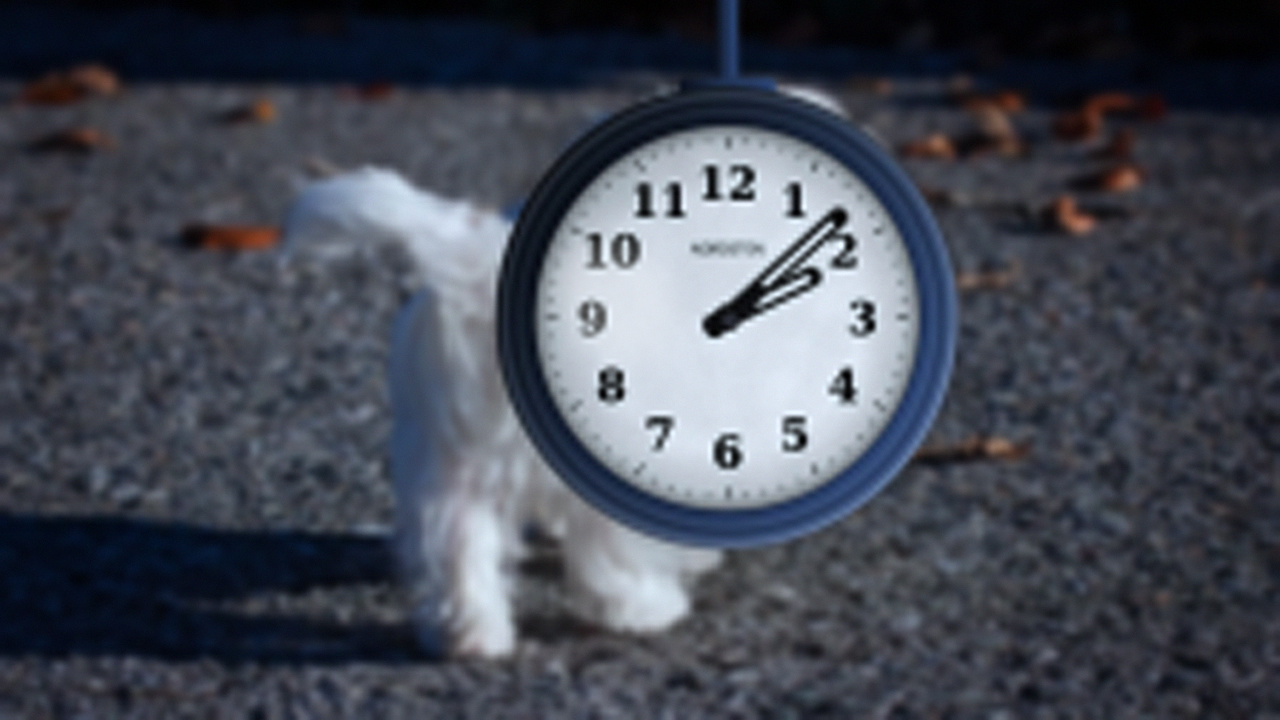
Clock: 2:08
